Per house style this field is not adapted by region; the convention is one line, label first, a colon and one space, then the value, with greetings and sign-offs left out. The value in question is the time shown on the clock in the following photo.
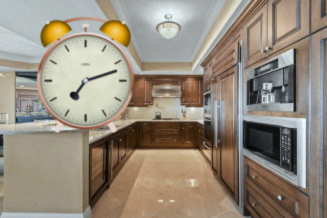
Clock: 7:12
